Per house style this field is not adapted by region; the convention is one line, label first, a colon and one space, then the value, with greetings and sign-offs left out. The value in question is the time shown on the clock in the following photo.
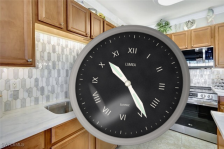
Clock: 10:24
